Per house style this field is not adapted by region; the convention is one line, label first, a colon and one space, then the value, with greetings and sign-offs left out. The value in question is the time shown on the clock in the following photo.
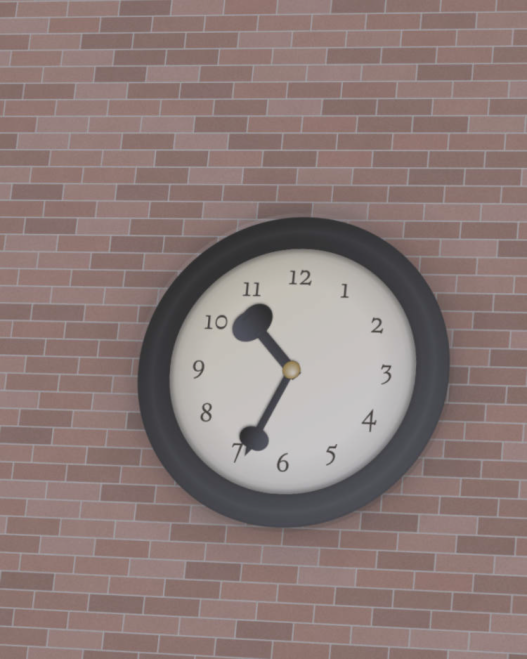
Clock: 10:34
